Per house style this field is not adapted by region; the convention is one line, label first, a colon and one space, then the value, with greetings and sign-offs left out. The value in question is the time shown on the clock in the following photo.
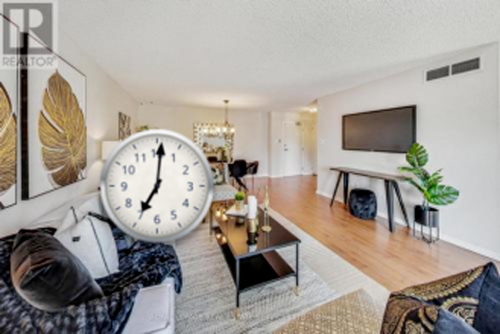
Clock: 7:01
